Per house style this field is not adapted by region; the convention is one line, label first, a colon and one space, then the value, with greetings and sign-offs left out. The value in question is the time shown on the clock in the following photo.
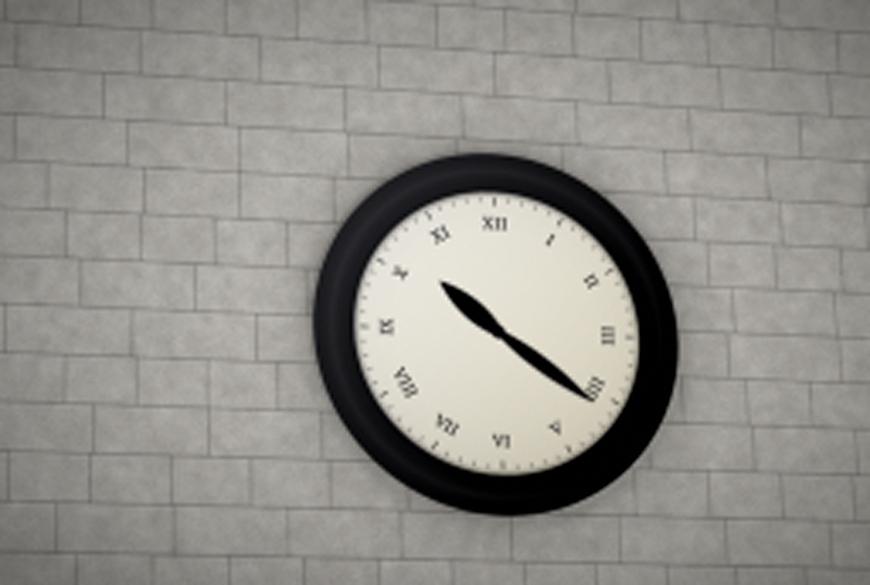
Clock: 10:21
